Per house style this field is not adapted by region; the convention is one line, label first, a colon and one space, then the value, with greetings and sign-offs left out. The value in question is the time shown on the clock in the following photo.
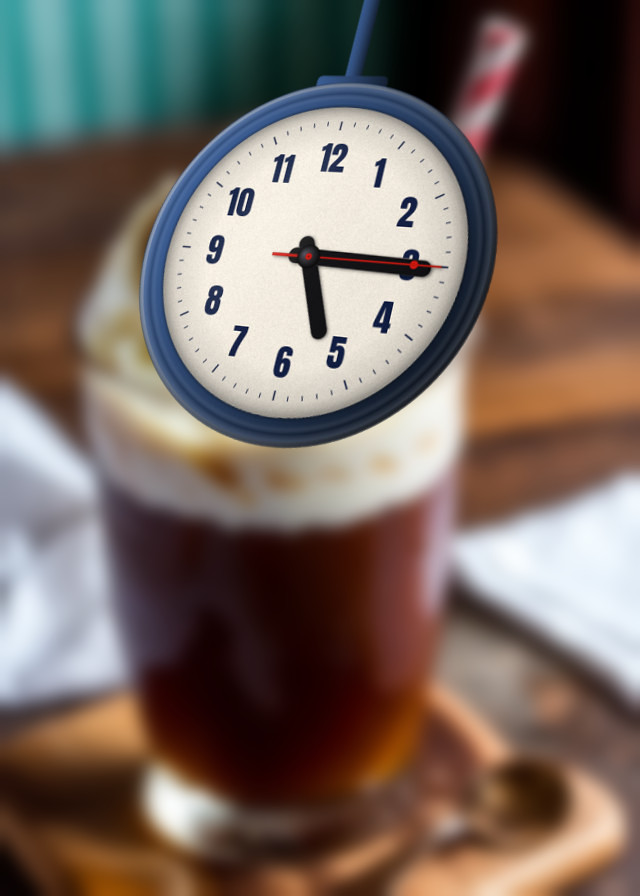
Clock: 5:15:15
